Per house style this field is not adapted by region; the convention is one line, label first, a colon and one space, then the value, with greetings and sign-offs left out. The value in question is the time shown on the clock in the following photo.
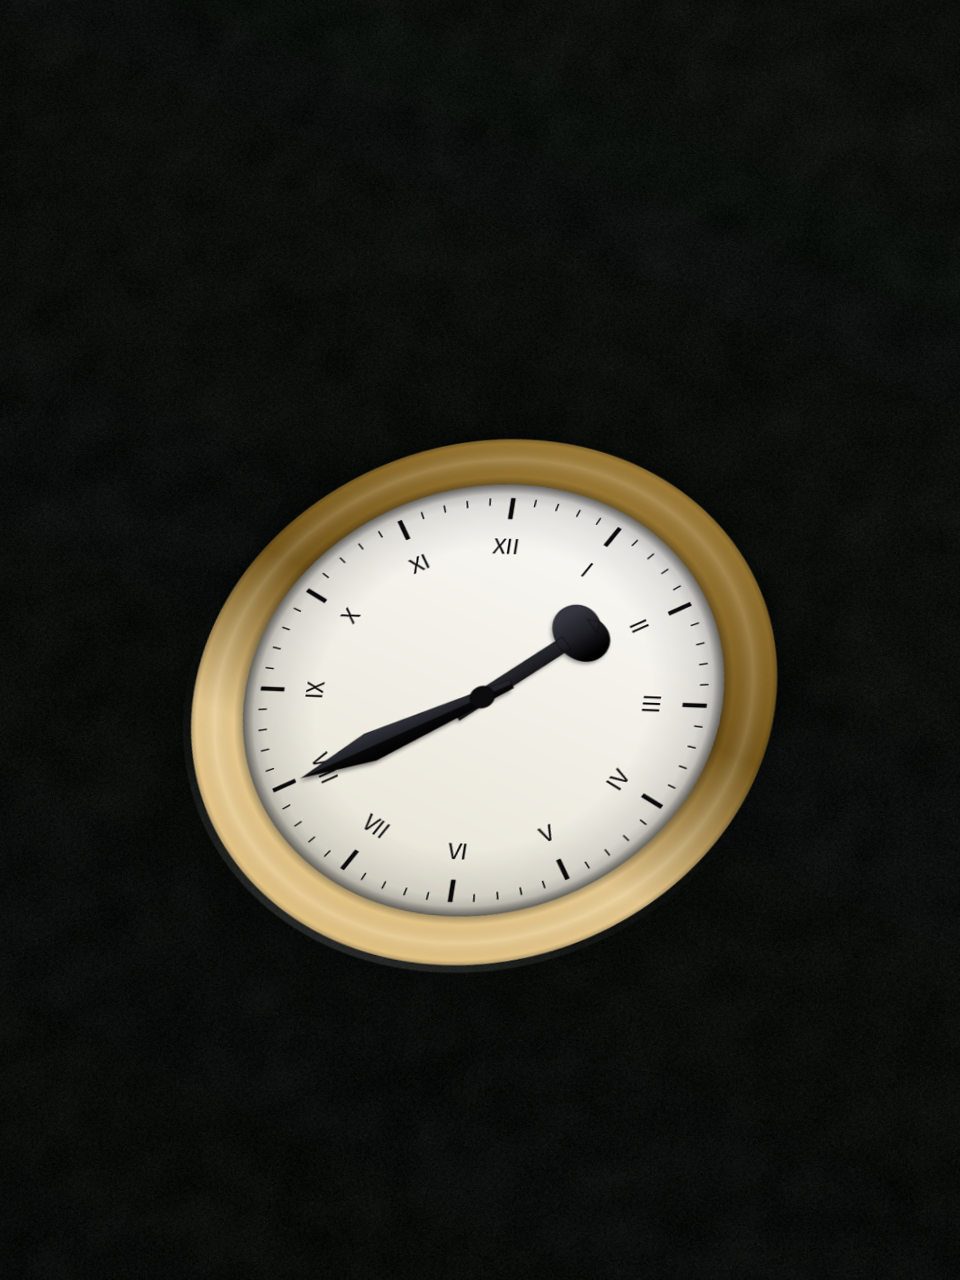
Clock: 1:40
